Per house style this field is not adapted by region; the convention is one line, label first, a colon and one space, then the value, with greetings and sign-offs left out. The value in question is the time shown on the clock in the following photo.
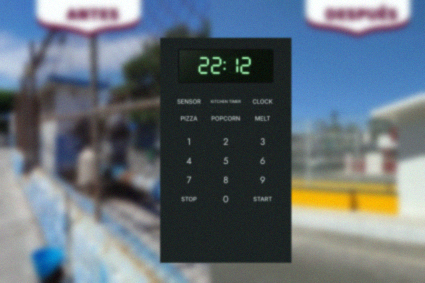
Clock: 22:12
